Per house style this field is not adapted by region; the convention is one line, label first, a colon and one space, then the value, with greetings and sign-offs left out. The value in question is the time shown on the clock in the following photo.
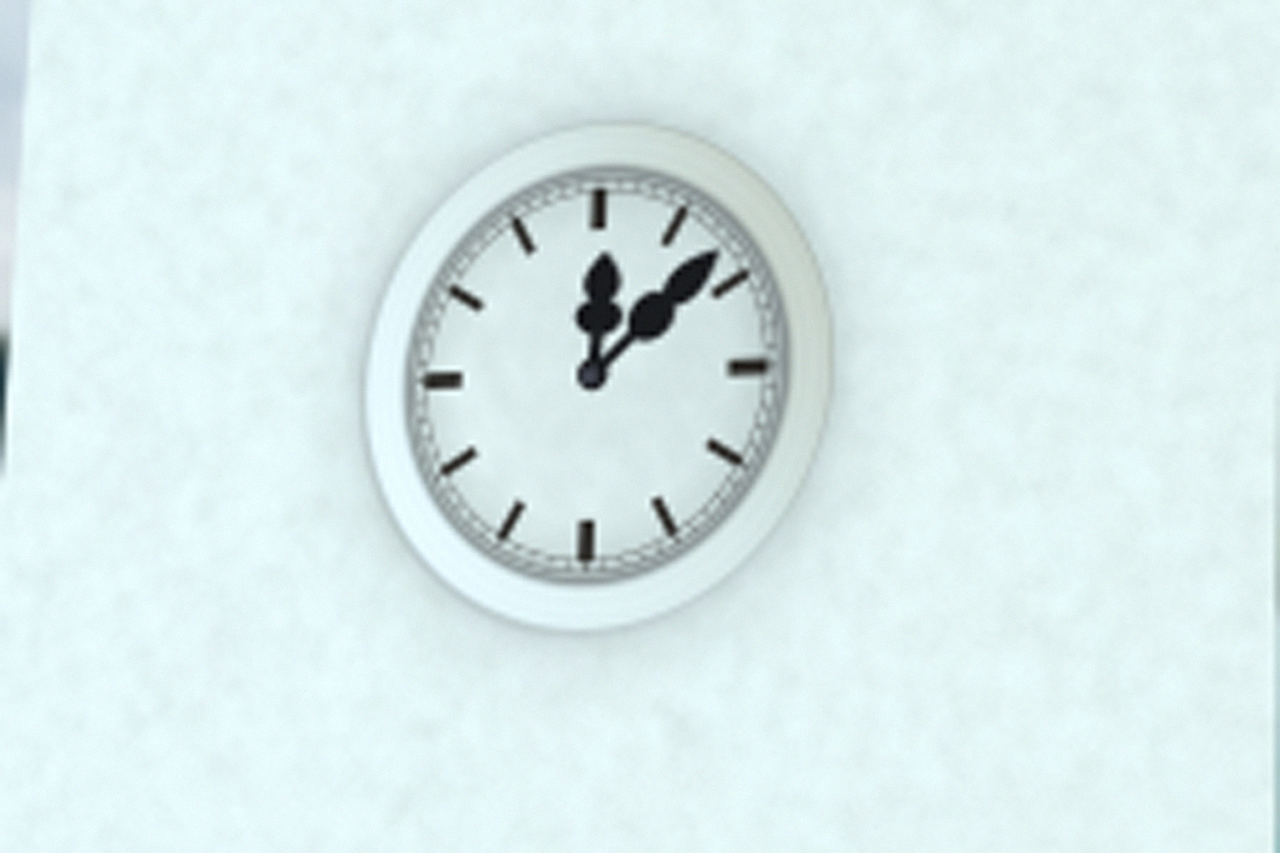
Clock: 12:08
